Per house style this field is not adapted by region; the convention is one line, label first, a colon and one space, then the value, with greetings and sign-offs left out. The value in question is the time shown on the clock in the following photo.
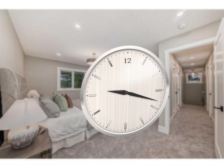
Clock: 9:18
